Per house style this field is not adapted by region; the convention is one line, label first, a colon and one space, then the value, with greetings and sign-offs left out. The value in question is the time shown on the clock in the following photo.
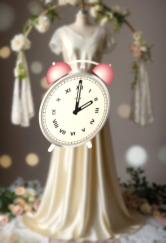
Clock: 2:00
